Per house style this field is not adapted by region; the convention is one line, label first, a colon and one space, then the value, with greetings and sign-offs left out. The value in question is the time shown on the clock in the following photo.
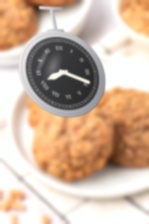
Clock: 8:19
